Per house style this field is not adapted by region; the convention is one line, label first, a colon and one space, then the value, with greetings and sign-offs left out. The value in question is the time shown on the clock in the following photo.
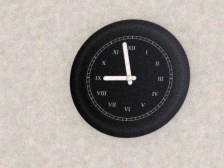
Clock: 8:58
